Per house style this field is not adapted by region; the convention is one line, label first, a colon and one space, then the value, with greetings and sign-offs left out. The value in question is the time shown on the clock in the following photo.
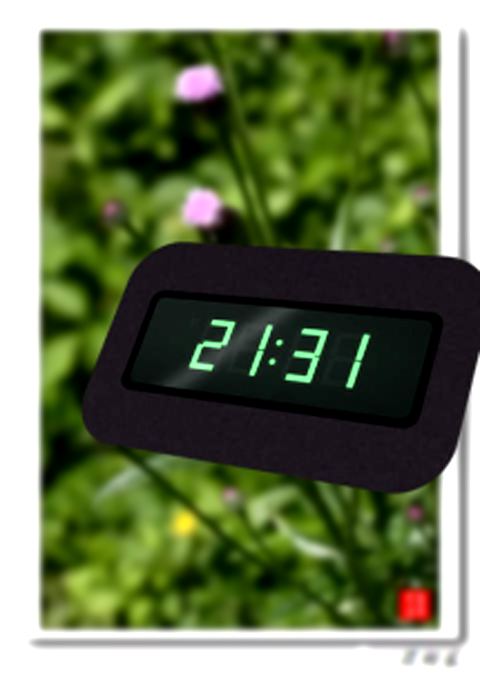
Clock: 21:31
